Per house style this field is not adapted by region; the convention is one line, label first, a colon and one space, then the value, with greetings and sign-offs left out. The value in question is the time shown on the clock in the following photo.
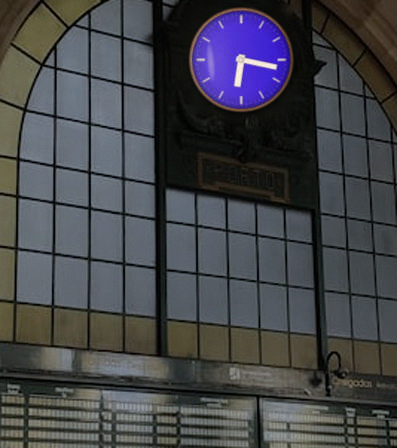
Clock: 6:17
